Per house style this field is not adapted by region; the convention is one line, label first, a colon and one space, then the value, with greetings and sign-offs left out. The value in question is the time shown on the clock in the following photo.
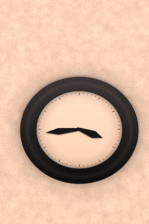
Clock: 3:44
